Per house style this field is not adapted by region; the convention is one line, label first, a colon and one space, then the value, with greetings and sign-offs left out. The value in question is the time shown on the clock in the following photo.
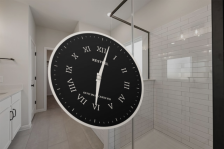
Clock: 6:02
